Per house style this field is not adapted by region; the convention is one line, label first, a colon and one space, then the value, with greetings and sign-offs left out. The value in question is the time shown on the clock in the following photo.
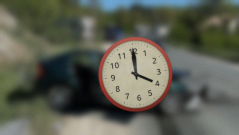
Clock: 4:00
